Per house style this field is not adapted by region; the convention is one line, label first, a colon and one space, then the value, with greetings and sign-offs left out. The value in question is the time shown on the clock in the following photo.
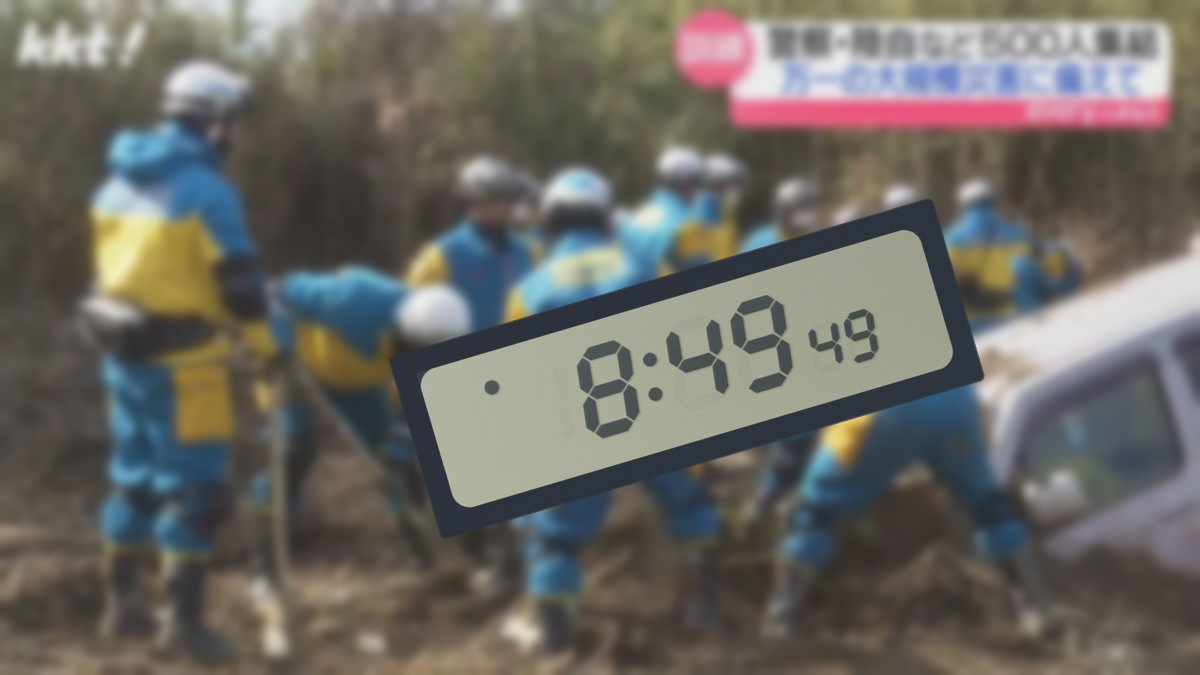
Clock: 8:49:49
